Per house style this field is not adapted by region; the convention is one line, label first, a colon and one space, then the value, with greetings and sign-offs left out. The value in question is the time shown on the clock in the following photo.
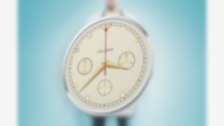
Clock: 3:38
